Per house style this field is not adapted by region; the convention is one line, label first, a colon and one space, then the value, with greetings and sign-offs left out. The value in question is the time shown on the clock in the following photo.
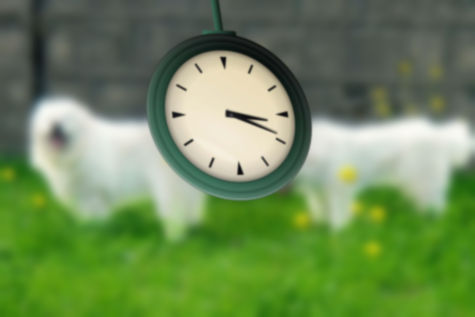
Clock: 3:19
